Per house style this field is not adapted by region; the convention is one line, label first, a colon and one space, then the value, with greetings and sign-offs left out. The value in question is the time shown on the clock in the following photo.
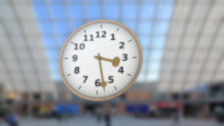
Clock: 3:28
